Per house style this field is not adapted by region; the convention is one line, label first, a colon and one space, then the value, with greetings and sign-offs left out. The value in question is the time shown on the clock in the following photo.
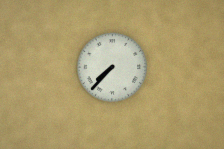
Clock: 7:37
